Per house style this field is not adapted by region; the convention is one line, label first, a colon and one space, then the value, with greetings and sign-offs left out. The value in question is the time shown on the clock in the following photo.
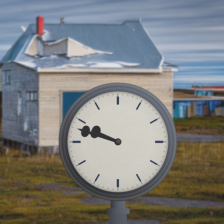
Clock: 9:48
